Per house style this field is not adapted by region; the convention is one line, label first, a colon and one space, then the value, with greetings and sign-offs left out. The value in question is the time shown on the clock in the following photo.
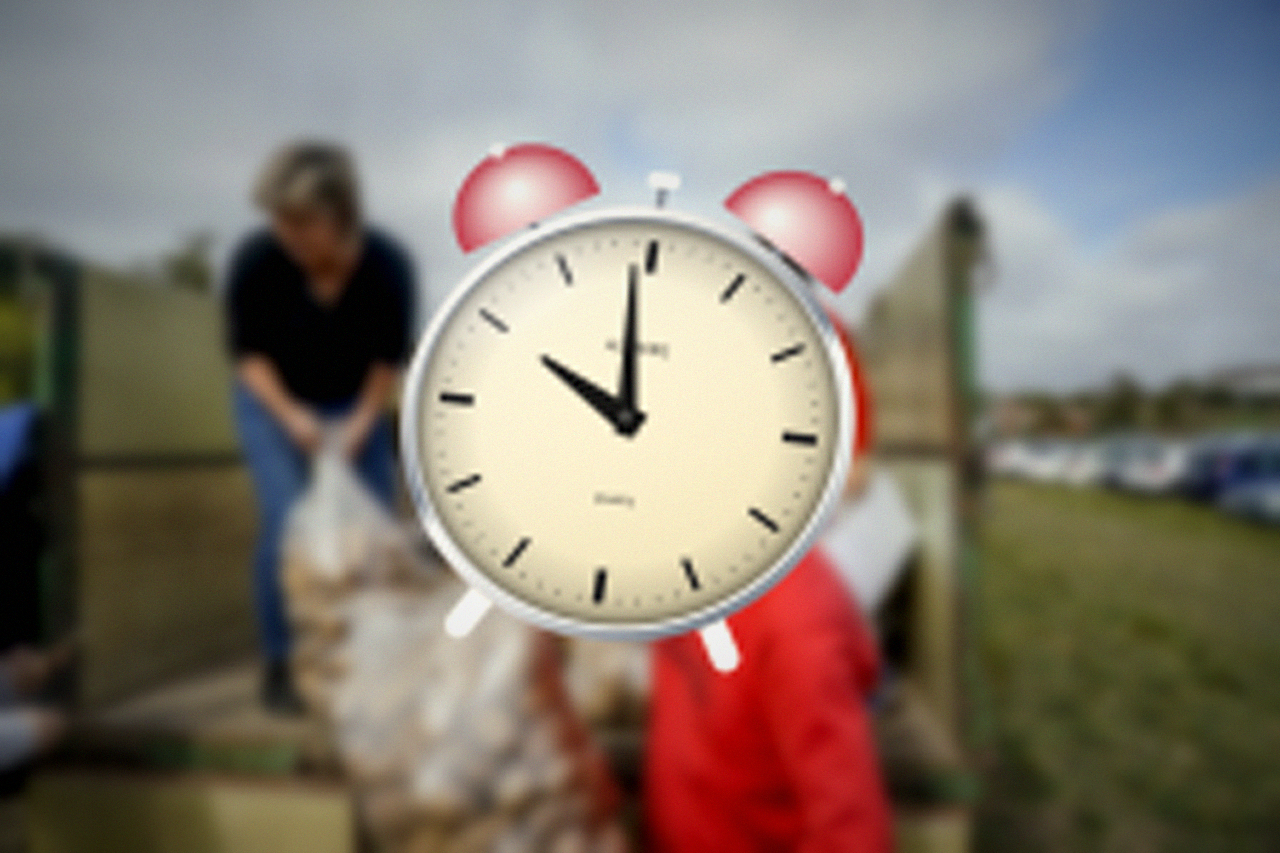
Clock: 9:59
